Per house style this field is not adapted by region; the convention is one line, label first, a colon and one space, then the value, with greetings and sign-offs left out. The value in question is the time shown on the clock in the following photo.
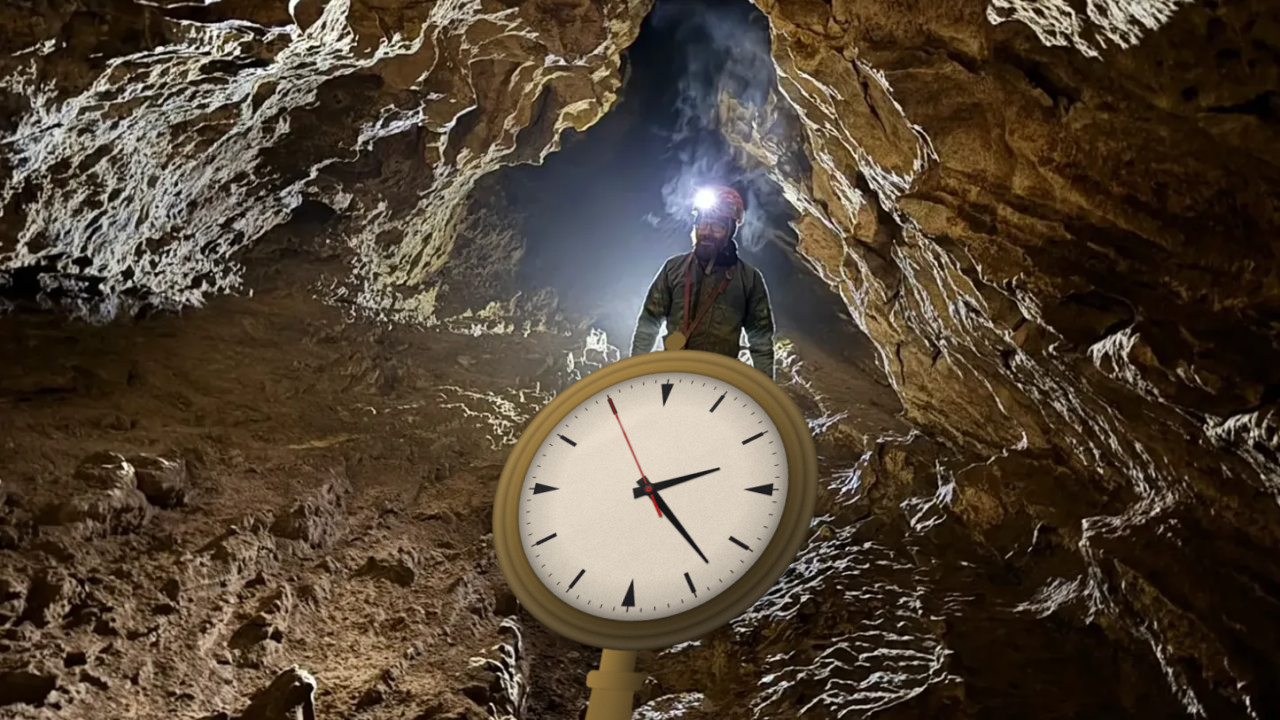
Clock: 2:22:55
